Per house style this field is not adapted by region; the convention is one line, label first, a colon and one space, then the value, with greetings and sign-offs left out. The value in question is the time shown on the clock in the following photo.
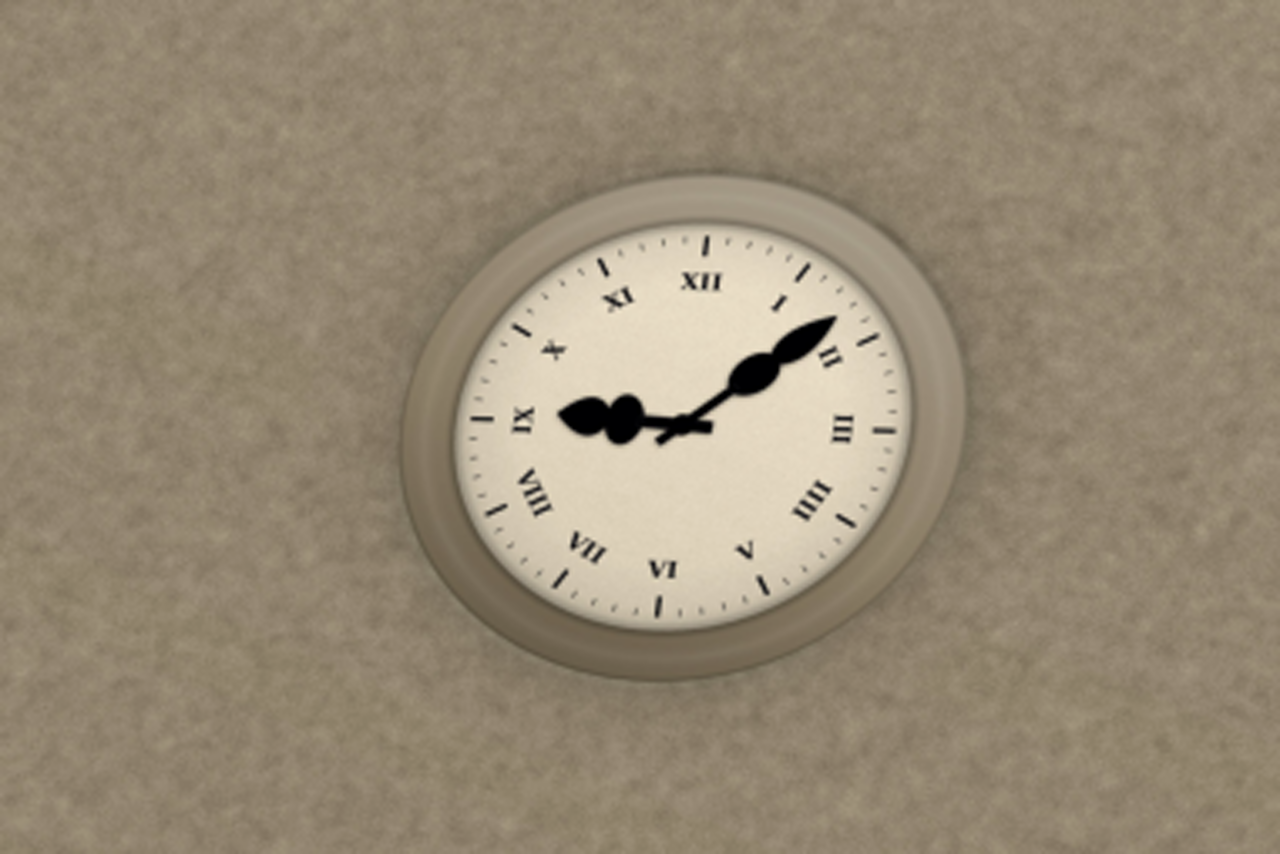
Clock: 9:08
